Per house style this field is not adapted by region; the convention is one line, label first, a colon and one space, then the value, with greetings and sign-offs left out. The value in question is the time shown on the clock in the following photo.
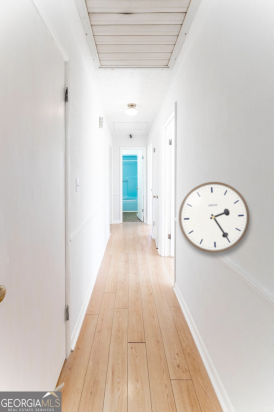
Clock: 2:25
